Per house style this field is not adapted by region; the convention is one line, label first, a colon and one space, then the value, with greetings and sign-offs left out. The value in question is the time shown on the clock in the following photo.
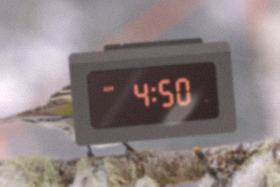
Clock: 4:50
